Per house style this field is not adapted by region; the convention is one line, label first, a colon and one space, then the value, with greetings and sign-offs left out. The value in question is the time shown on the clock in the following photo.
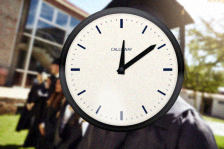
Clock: 12:09
